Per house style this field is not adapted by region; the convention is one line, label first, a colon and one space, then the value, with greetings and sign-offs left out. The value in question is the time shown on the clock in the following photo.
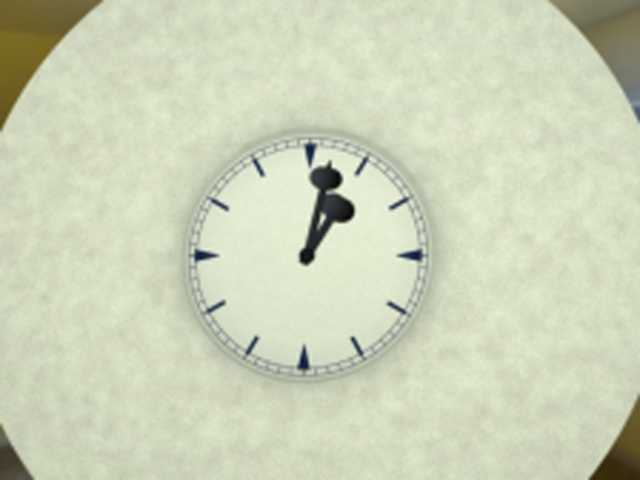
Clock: 1:02
